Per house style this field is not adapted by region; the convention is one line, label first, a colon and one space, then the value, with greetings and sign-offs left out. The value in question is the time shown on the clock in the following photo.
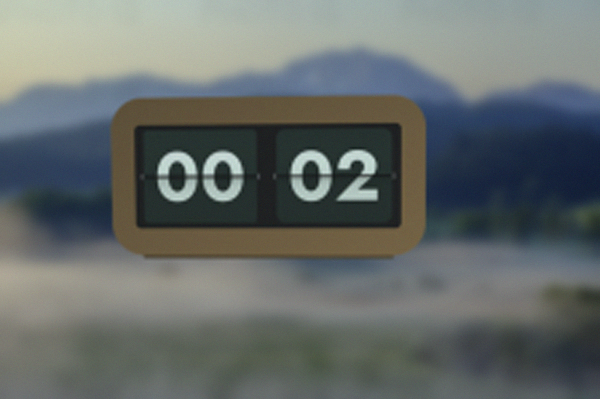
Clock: 0:02
